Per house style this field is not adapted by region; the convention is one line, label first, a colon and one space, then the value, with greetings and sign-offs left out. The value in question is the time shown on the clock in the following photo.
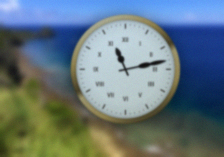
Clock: 11:13
